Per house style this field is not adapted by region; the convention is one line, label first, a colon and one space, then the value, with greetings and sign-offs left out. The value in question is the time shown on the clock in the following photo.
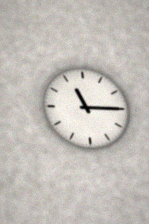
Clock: 11:15
